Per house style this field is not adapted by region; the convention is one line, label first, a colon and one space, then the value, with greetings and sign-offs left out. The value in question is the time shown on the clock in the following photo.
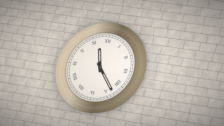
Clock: 11:23
